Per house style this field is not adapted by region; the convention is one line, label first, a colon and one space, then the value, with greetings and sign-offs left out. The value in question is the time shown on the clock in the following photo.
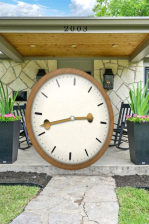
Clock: 2:42
